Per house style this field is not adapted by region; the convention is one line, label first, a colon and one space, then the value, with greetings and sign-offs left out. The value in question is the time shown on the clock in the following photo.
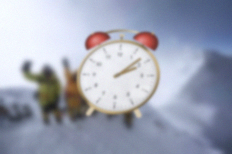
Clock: 2:08
